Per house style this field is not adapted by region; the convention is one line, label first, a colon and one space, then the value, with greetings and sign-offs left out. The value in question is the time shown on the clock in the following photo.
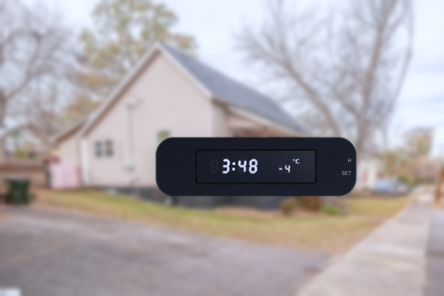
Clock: 3:48
